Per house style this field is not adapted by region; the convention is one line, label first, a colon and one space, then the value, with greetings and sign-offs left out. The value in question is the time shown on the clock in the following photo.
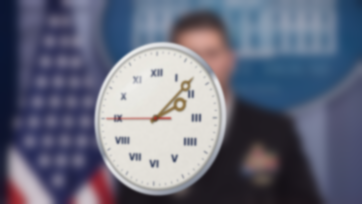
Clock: 2:07:45
